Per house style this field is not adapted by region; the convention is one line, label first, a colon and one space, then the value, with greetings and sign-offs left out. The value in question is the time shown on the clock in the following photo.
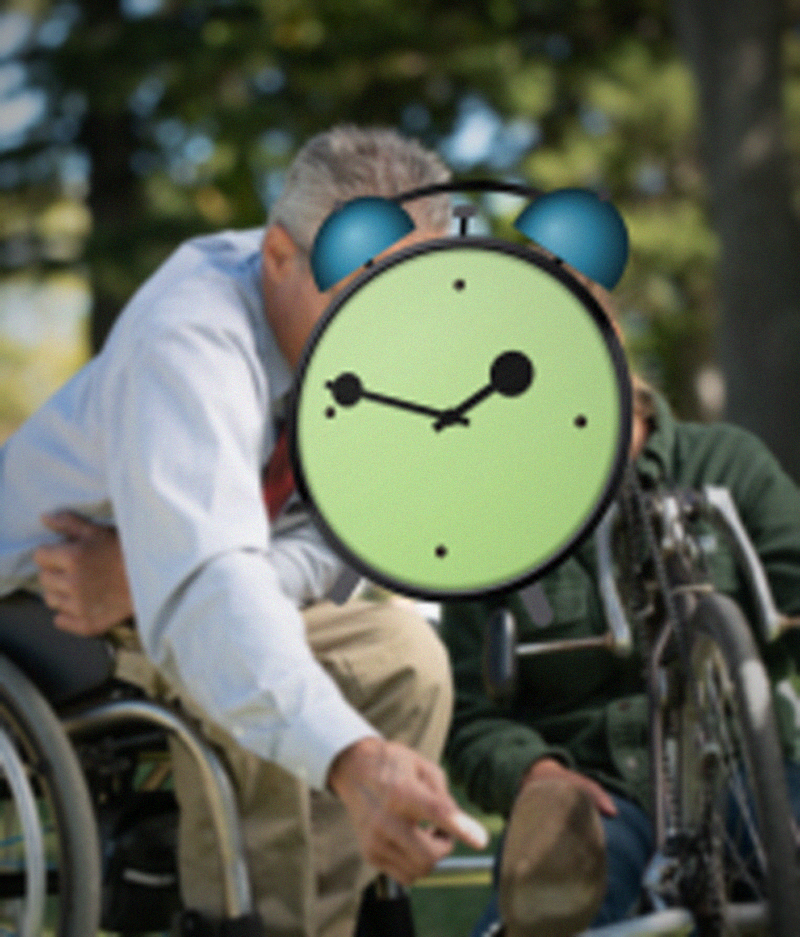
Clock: 1:47
